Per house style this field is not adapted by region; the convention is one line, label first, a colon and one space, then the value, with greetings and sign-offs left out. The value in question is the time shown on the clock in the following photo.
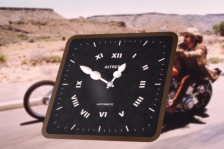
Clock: 12:50
